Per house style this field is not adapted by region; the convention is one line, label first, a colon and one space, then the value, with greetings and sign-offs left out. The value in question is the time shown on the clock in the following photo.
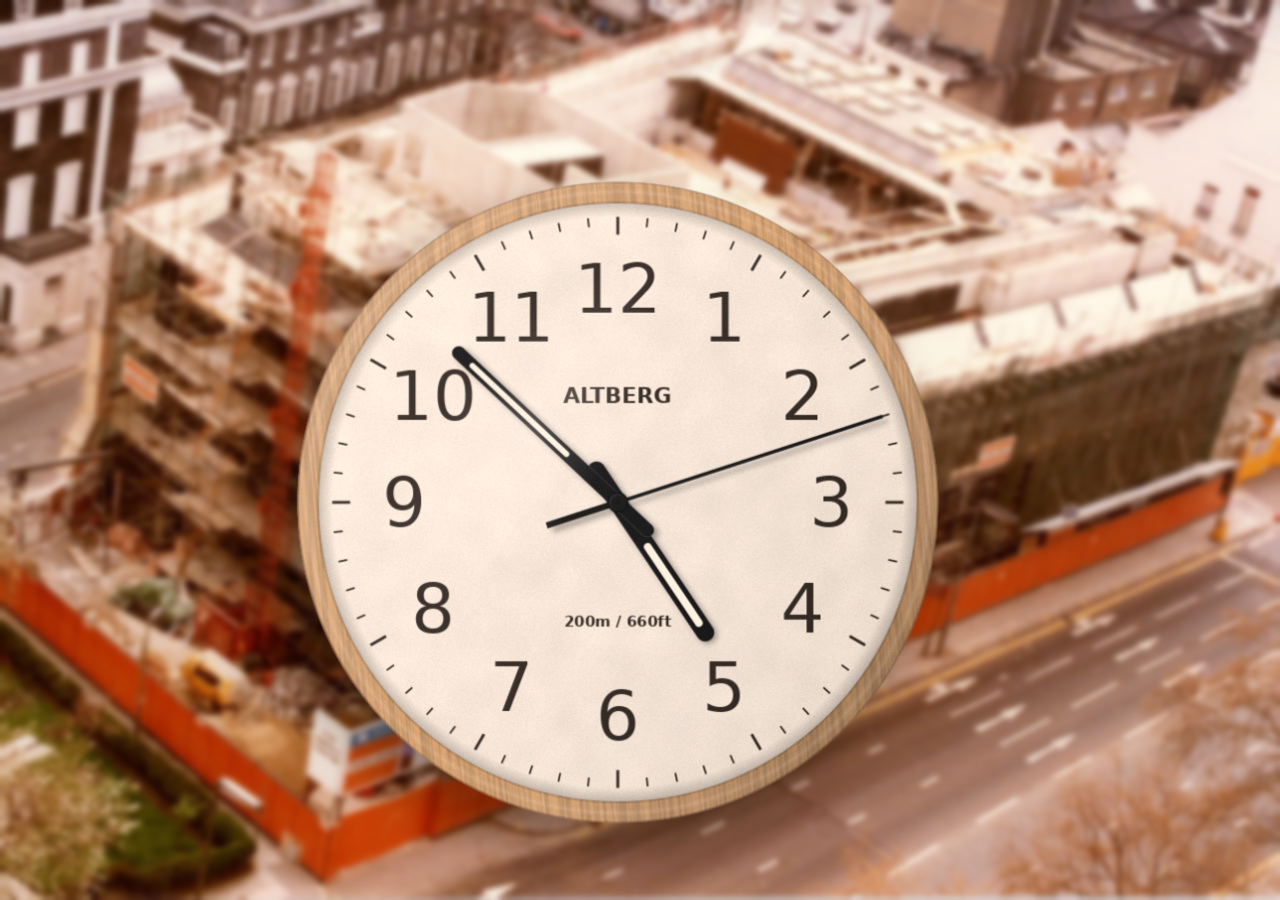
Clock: 4:52:12
